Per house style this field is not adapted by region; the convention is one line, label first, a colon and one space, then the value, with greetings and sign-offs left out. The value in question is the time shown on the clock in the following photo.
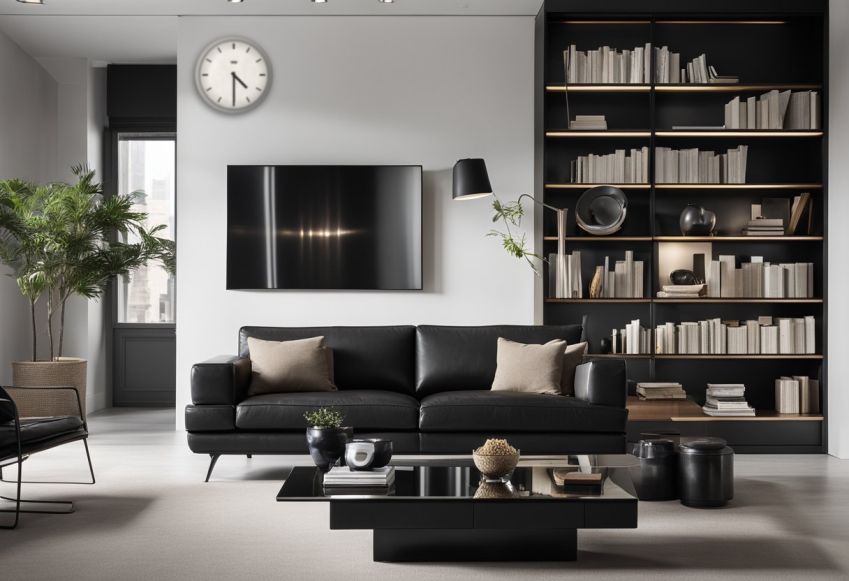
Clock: 4:30
